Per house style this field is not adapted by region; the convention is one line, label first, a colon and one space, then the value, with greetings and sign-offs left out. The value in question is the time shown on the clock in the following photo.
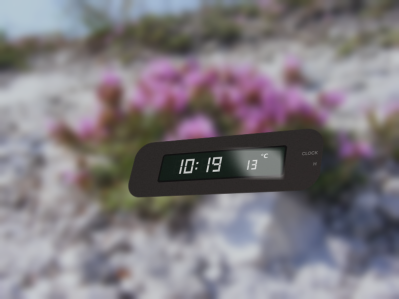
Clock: 10:19
